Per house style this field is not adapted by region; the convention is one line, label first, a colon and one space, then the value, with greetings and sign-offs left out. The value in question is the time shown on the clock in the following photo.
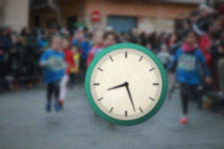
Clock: 8:27
